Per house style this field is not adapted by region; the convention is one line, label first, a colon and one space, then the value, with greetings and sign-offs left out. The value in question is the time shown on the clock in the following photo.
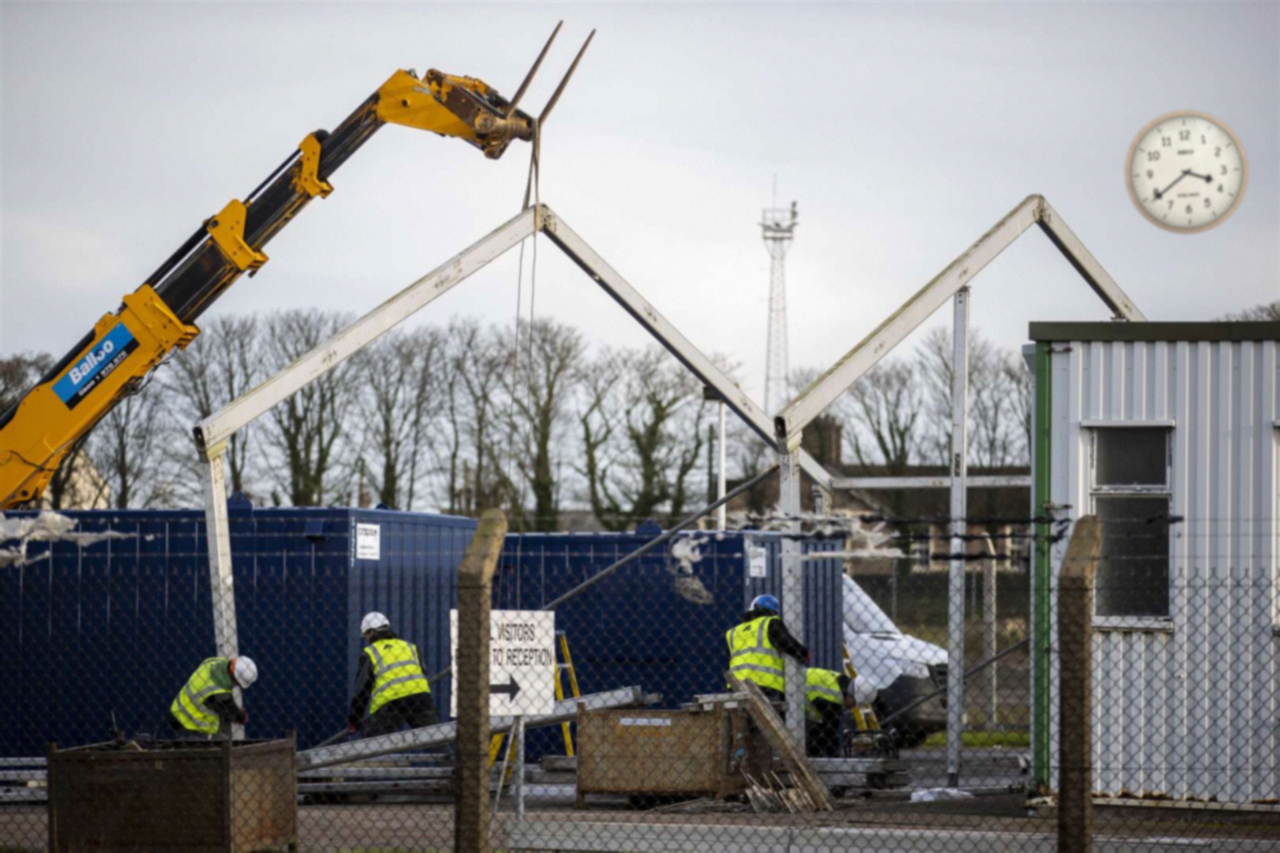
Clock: 3:39
